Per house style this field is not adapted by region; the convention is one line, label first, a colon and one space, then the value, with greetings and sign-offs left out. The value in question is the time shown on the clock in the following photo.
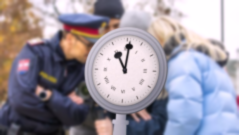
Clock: 11:01
